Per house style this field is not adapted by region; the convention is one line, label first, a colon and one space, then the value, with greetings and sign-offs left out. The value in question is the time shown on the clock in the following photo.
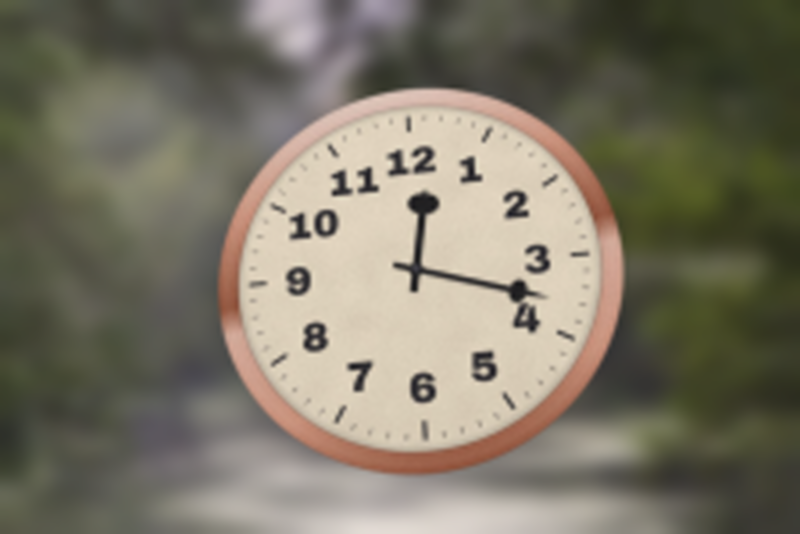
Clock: 12:18
